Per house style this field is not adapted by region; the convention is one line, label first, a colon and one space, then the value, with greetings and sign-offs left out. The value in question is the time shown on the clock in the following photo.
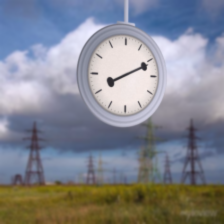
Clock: 8:11
